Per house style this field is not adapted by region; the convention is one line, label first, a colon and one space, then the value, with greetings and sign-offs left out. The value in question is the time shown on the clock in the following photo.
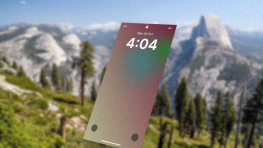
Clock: 4:04
